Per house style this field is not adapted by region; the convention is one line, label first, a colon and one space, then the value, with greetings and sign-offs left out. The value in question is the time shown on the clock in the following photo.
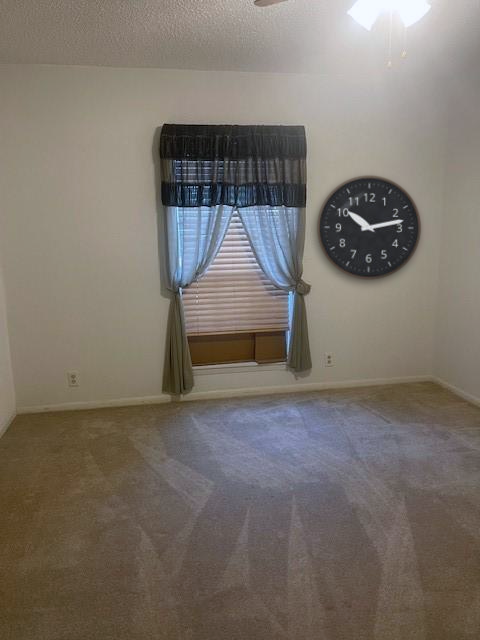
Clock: 10:13
